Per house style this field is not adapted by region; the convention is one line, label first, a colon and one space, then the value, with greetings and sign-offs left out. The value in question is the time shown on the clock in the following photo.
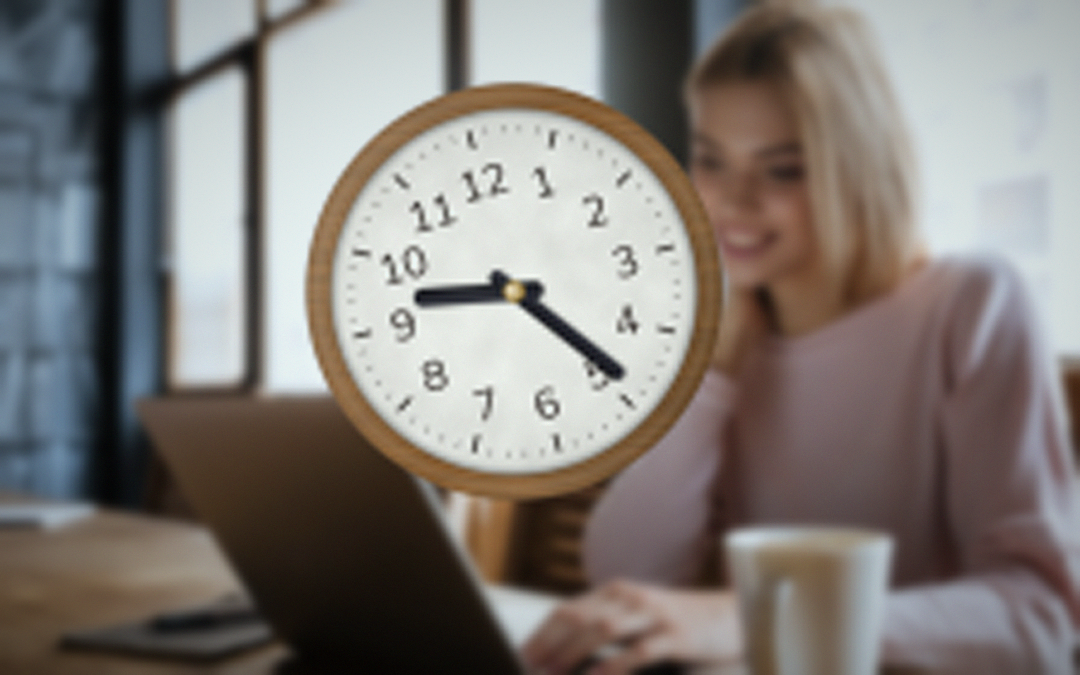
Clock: 9:24
